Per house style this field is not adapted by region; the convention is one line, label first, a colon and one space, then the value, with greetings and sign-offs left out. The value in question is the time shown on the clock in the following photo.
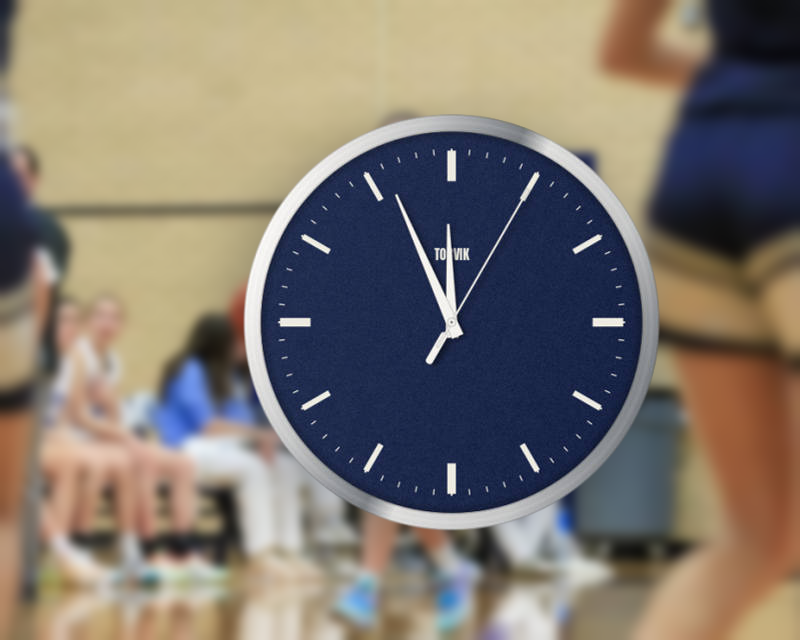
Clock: 11:56:05
